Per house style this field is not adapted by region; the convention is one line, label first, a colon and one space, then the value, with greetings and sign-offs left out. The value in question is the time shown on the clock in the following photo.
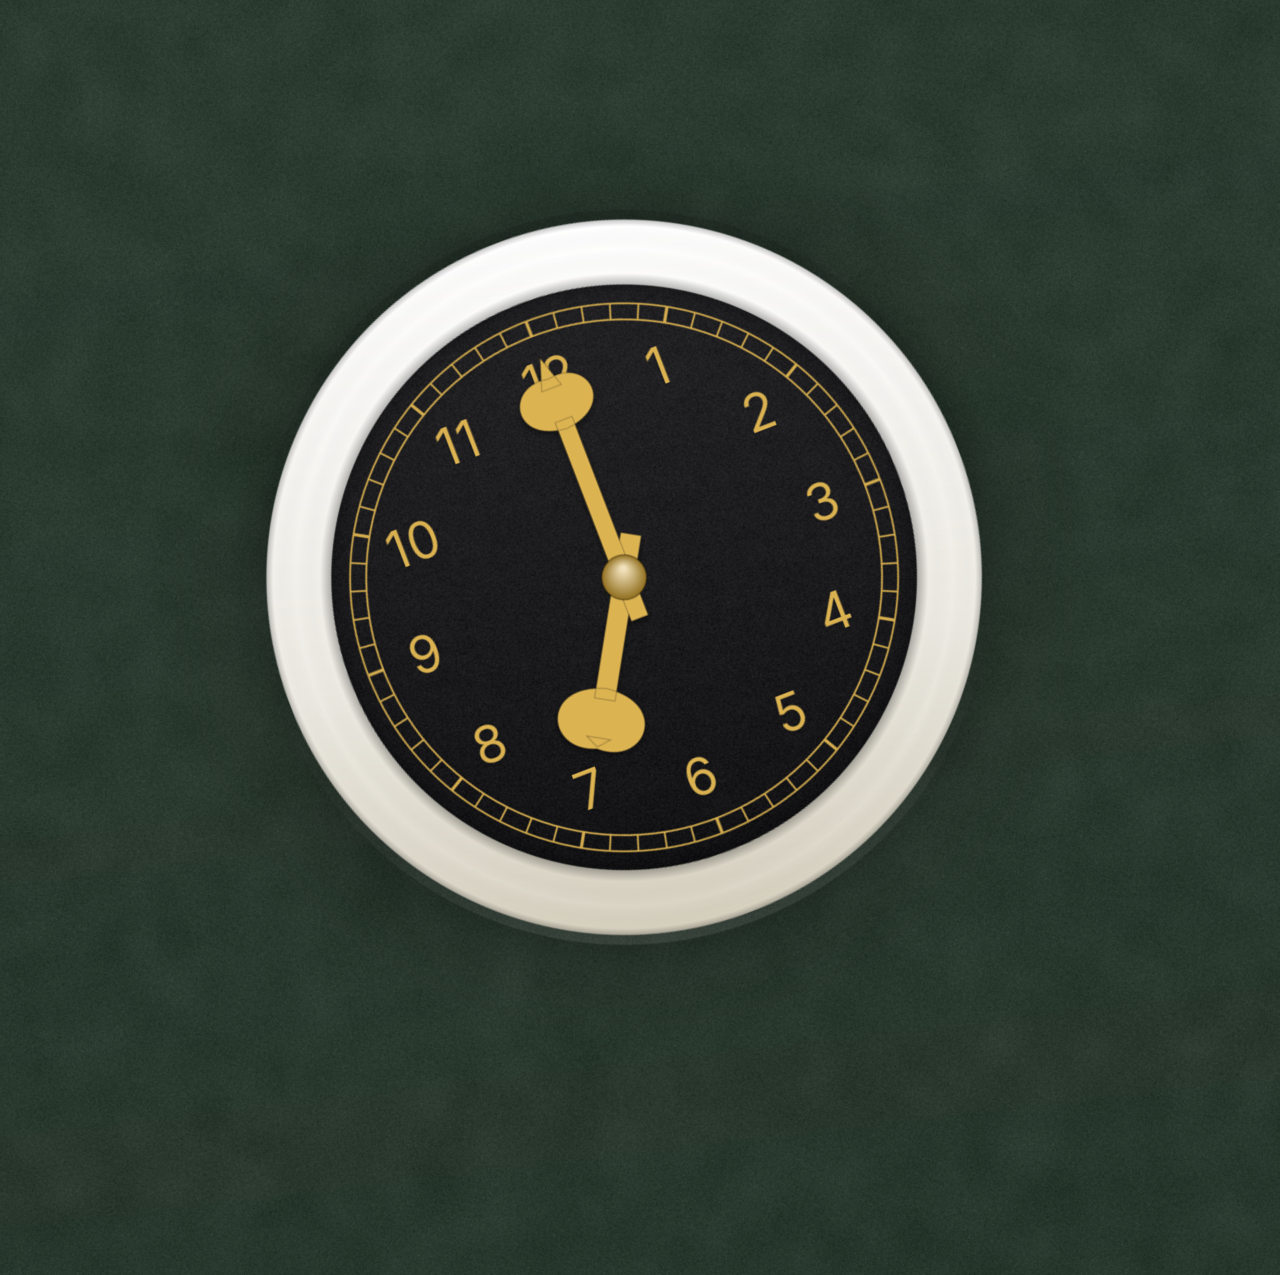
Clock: 7:00
